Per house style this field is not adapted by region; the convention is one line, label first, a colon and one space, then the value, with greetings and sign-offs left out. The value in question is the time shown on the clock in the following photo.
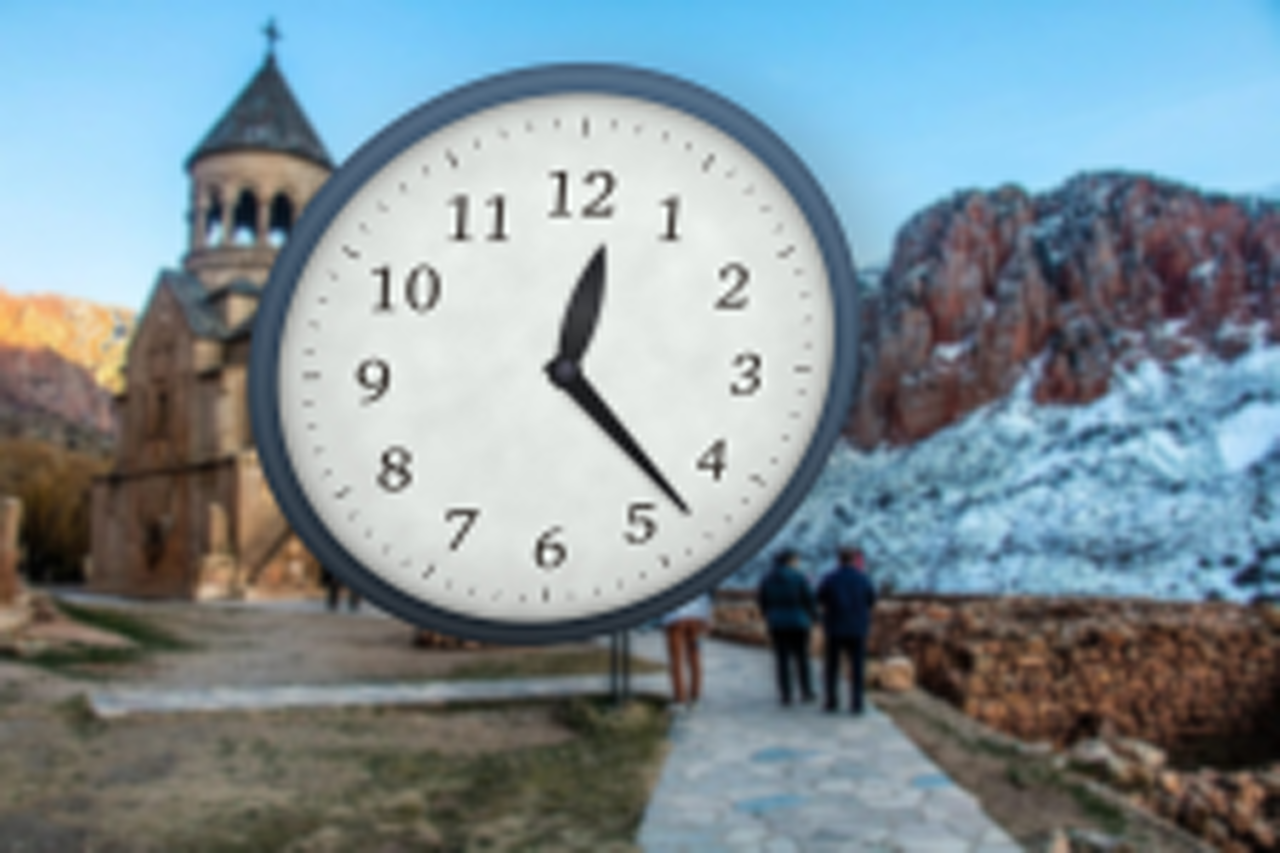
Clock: 12:23
